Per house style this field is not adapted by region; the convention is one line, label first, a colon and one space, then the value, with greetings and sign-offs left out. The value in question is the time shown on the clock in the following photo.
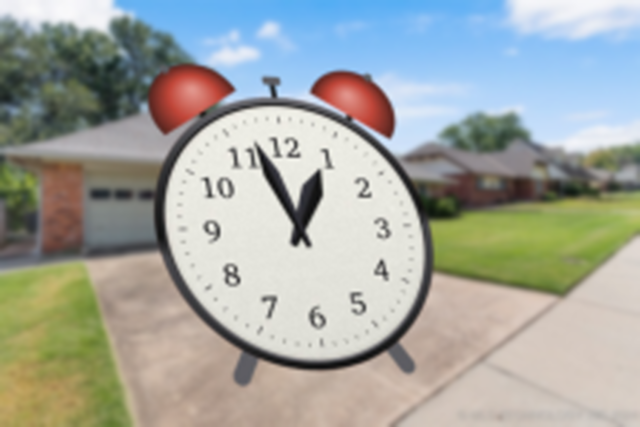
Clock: 12:57
